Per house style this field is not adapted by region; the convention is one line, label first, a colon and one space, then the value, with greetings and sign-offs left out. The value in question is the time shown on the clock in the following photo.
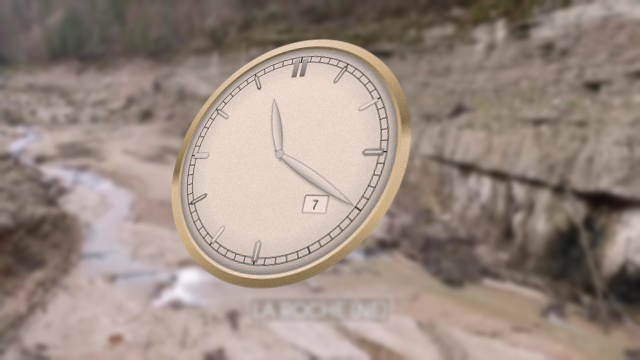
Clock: 11:20
